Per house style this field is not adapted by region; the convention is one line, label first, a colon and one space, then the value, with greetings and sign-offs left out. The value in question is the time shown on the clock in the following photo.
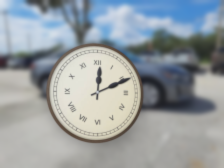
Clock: 12:11
